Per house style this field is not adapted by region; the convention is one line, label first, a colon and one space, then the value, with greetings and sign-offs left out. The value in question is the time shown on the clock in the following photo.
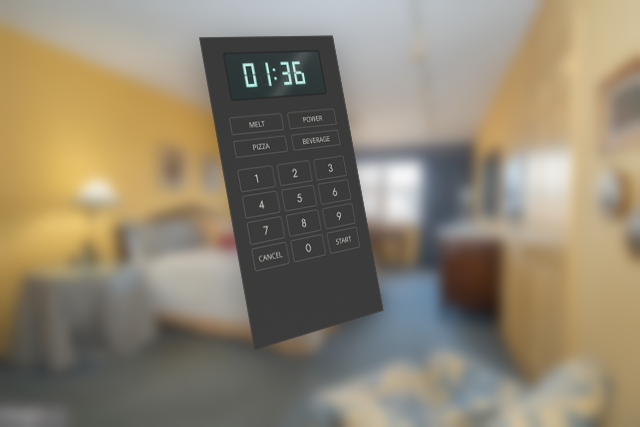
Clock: 1:36
